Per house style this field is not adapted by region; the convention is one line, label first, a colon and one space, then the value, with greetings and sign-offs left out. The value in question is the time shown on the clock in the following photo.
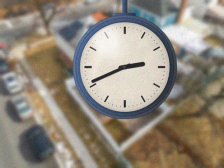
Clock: 2:41
